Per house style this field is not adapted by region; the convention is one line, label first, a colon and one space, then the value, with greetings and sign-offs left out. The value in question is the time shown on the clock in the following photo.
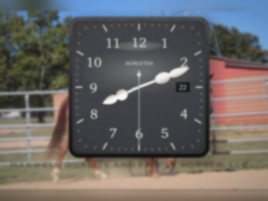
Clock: 8:11:30
